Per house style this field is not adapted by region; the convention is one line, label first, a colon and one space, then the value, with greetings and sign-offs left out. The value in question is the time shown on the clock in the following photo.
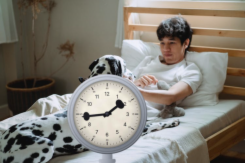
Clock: 1:44
